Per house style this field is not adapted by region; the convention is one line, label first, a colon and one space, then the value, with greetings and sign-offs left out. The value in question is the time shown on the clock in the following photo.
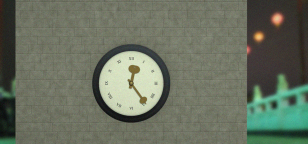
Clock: 12:24
